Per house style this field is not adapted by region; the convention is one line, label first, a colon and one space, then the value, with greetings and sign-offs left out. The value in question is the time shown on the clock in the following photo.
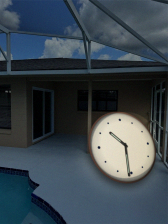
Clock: 10:31
